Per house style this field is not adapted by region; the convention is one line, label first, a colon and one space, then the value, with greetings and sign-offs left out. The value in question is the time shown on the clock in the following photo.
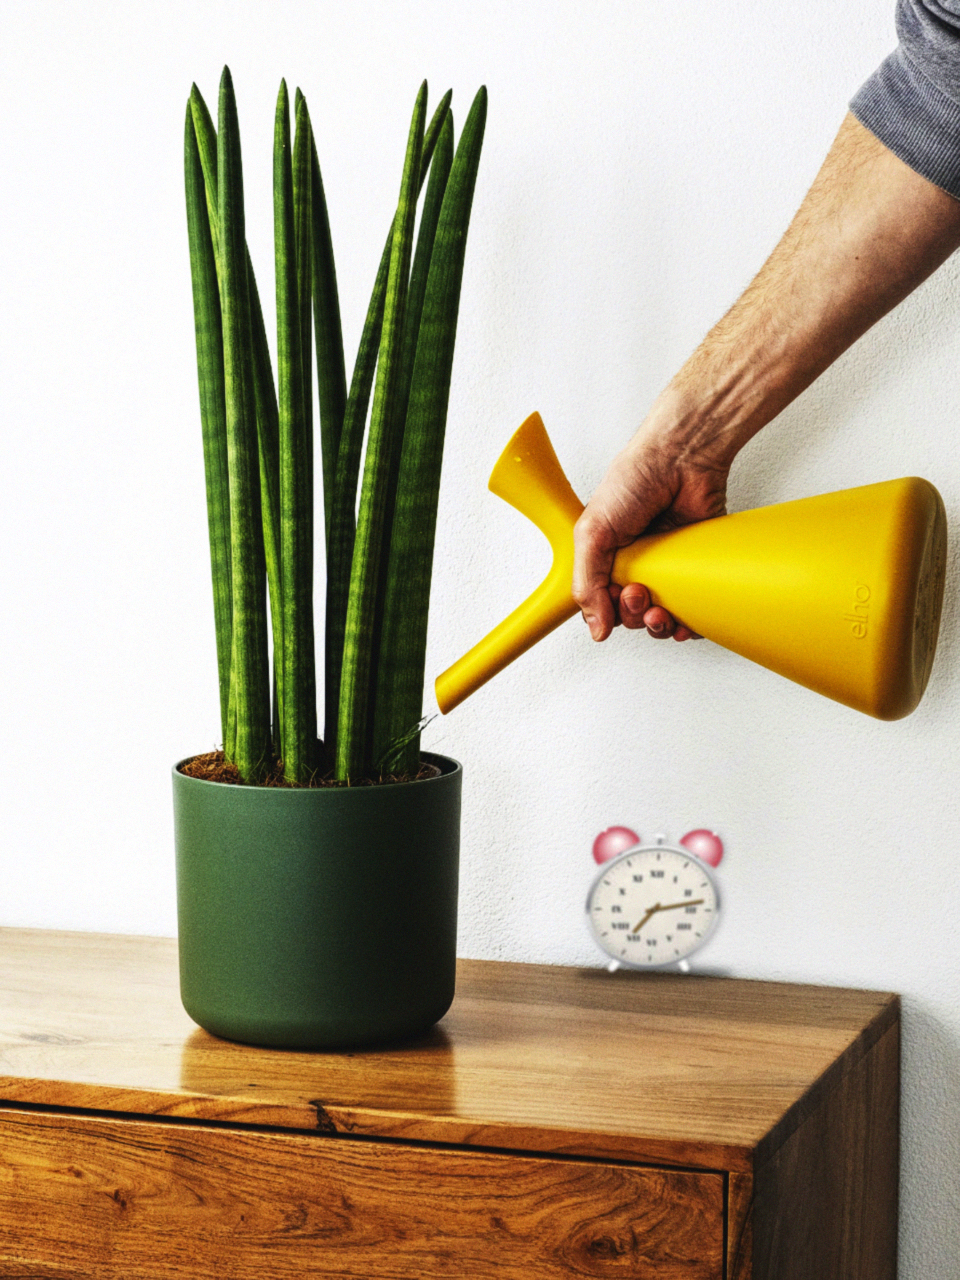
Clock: 7:13
